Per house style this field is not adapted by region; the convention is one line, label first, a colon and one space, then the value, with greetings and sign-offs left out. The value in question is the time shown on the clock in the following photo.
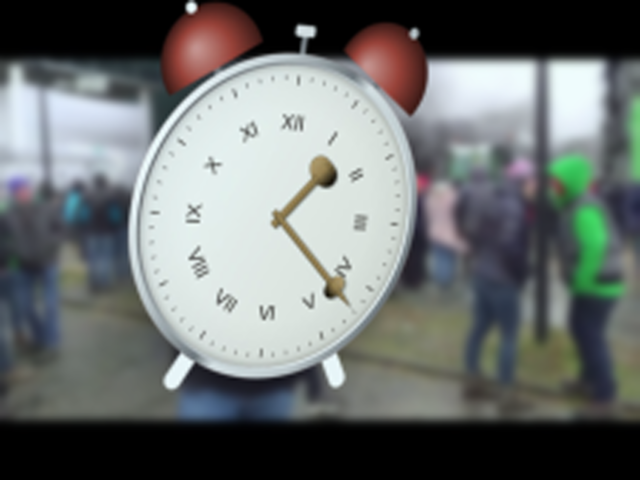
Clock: 1:22
